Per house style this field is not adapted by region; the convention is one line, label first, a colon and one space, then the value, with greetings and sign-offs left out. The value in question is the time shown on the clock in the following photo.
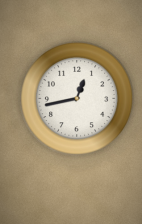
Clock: 12:43
